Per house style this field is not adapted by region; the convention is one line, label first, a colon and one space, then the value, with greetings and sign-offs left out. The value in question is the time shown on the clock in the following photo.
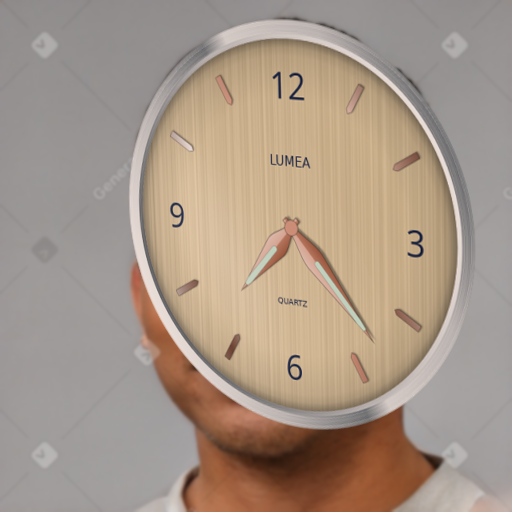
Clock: 7:23
